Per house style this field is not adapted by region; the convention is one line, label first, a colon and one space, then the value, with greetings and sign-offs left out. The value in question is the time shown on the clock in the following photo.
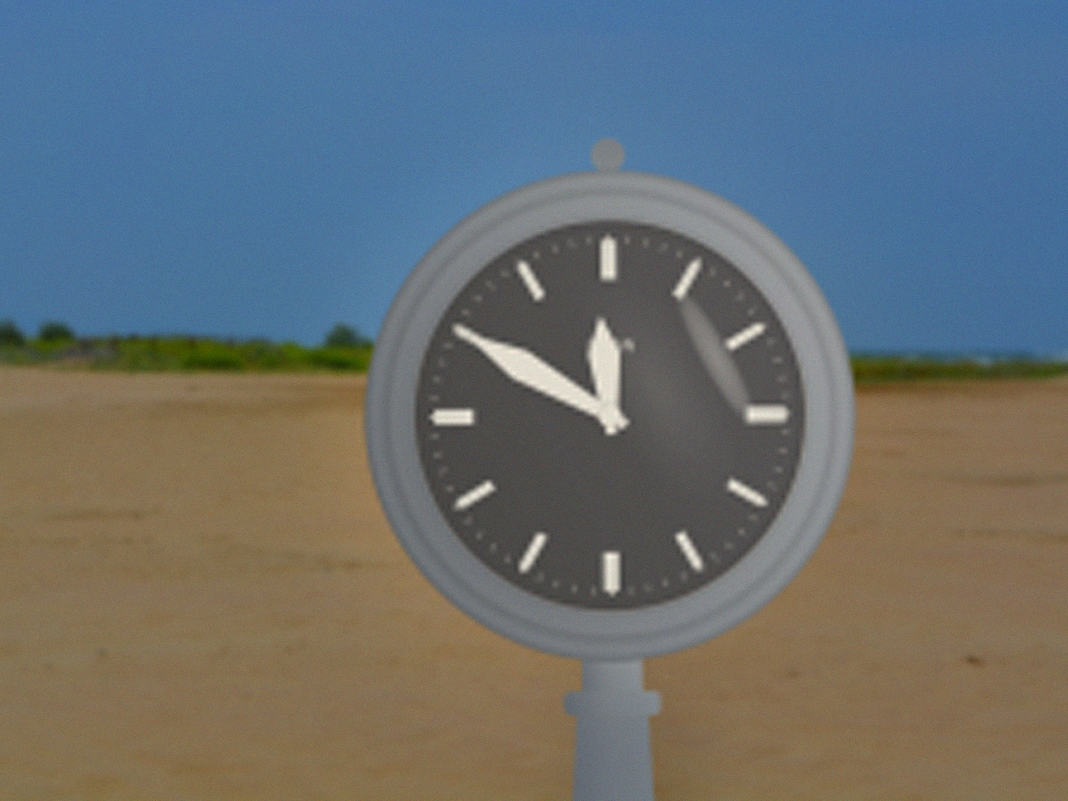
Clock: 11:50
